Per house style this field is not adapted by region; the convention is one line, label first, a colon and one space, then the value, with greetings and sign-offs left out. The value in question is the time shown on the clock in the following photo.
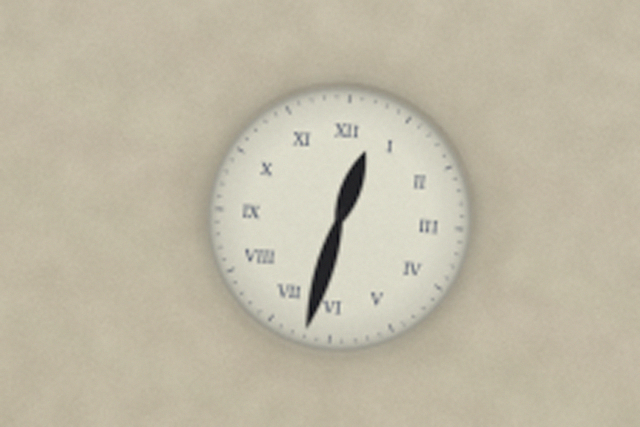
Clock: 12:32
